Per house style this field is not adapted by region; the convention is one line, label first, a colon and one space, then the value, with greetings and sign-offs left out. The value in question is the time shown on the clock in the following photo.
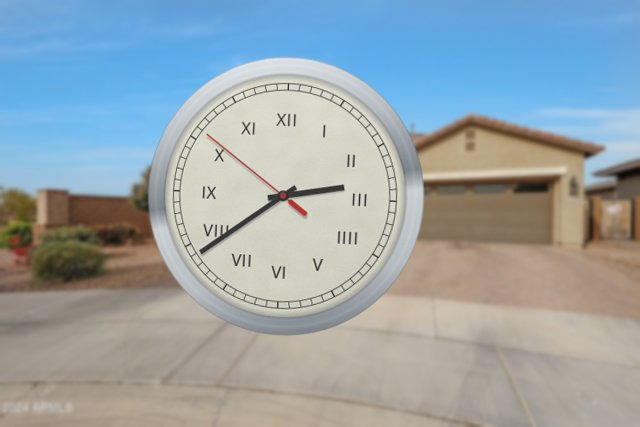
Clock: 2:38:51
